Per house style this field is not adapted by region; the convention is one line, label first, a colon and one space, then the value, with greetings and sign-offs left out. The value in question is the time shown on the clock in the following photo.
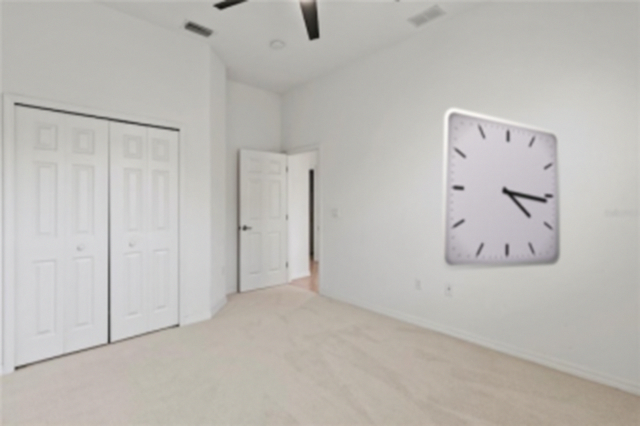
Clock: 4:16
